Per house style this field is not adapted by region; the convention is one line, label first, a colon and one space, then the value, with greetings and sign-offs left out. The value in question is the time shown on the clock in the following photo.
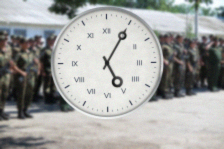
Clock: 5:05
